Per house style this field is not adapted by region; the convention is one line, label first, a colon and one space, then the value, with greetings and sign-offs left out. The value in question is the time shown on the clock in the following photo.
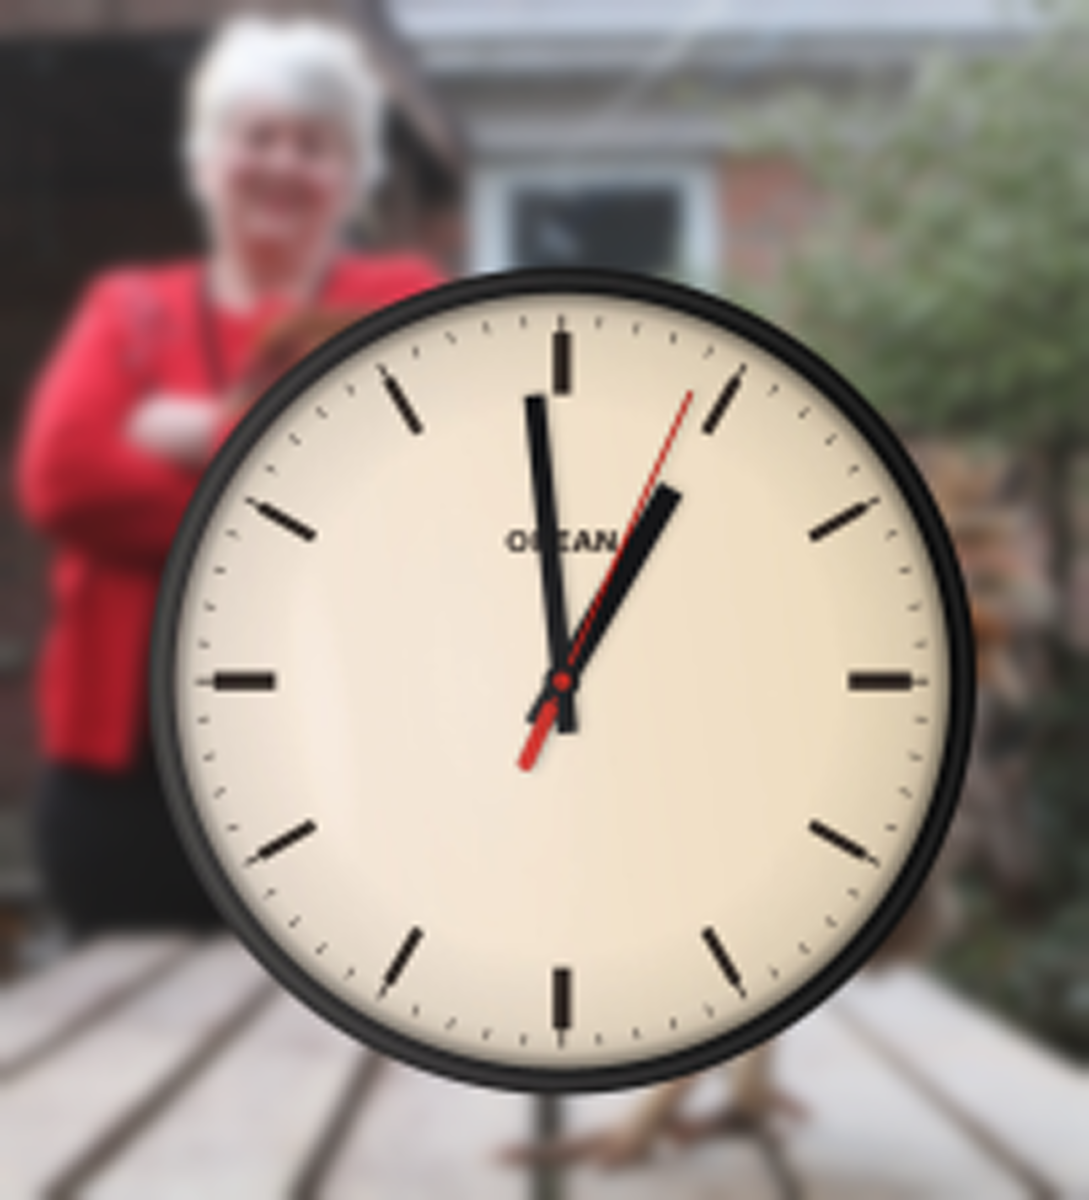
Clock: 12:59:04
